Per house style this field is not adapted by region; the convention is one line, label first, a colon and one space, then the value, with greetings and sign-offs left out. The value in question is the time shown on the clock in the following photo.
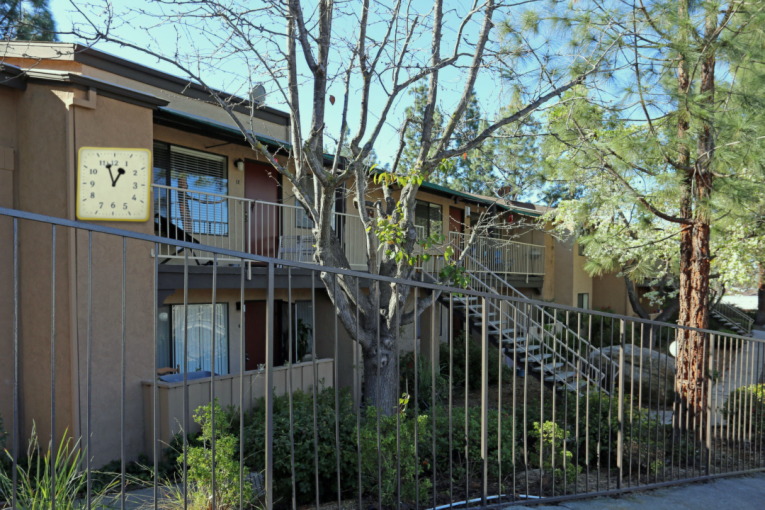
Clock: 12:57
